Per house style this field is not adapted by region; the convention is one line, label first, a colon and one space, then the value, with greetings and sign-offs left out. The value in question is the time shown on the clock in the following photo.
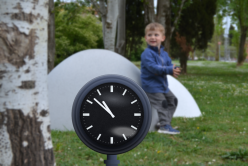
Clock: 10:52
